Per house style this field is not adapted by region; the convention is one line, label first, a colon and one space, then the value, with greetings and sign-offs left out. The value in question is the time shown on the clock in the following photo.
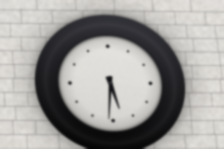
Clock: 5:31
